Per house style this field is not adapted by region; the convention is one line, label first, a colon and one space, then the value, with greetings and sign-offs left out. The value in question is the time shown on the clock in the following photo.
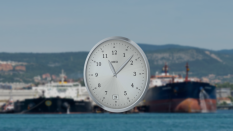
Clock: 11:08
